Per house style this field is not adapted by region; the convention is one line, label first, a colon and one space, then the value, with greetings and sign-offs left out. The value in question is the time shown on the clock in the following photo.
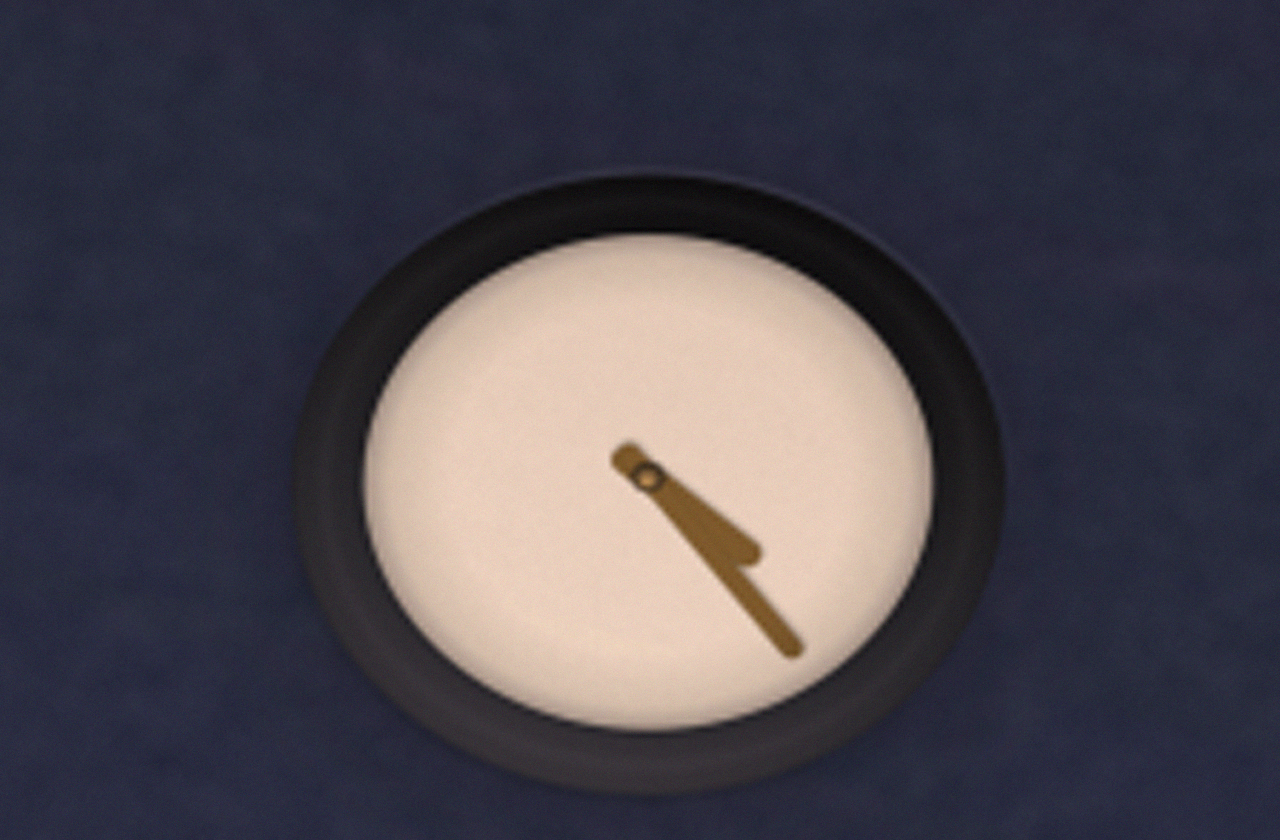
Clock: 4:24
